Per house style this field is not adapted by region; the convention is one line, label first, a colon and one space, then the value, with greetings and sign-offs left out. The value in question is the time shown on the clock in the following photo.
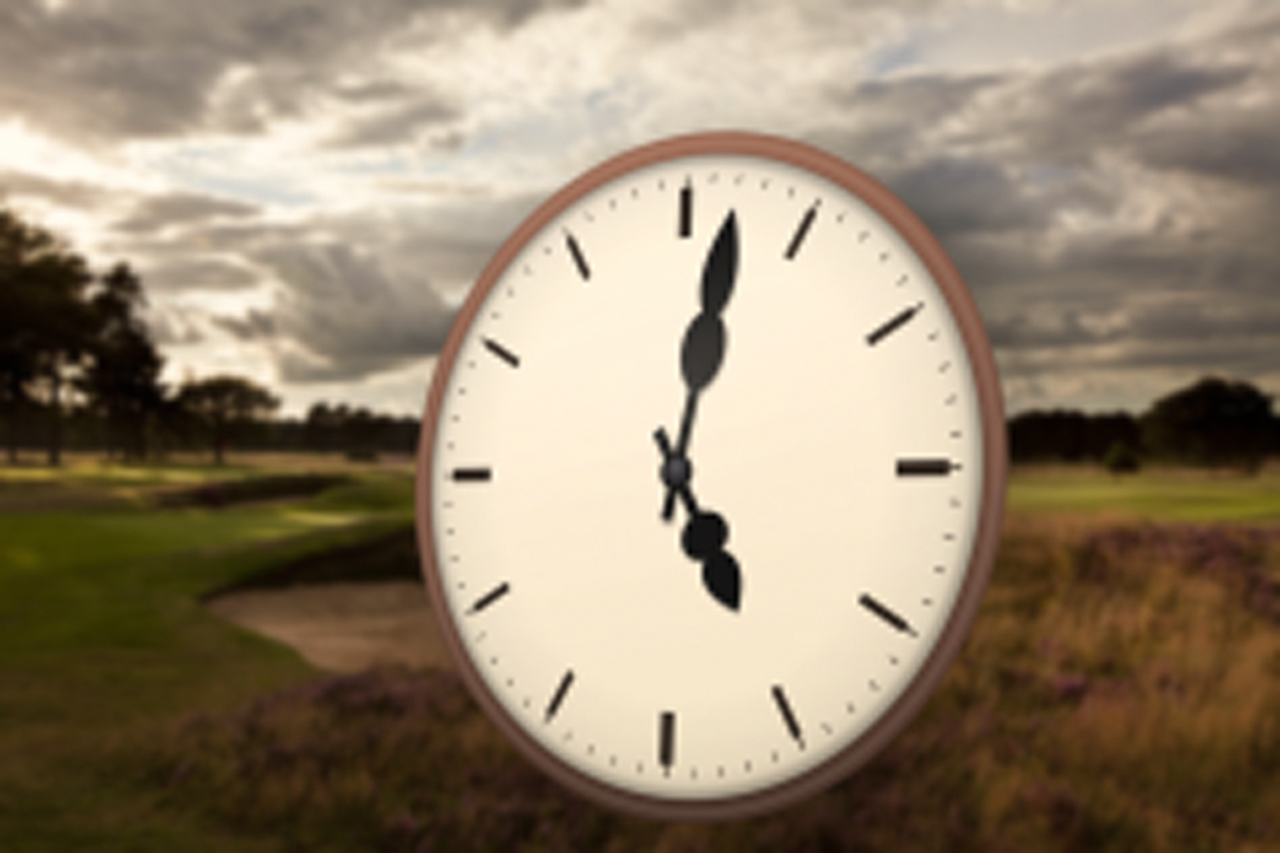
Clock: 5:02
